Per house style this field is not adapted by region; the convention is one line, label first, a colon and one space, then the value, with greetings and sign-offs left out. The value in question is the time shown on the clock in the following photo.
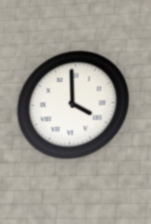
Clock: 3:59
